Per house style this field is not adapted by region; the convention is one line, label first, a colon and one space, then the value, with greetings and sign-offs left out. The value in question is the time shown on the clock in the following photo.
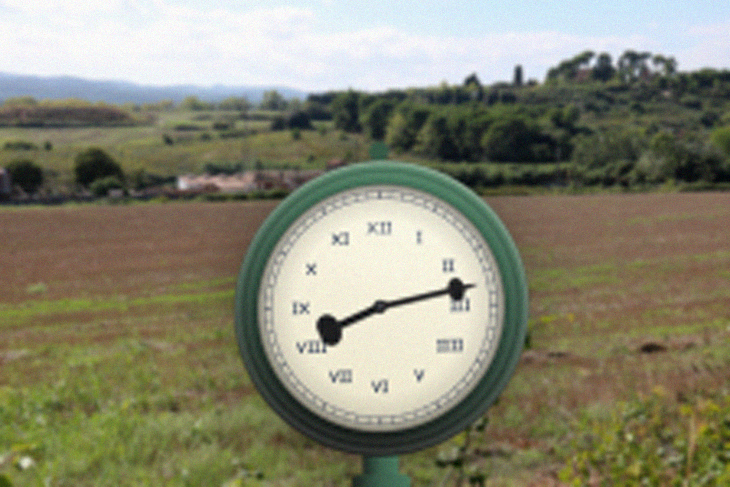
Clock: 8:13
